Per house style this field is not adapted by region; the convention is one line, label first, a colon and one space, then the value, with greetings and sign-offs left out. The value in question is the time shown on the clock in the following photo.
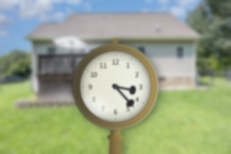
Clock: 3:23
